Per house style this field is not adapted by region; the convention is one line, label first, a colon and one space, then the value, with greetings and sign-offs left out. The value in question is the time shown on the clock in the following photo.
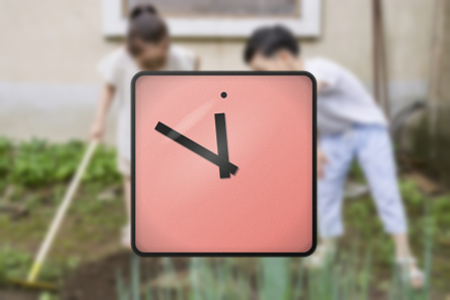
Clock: 11:50
